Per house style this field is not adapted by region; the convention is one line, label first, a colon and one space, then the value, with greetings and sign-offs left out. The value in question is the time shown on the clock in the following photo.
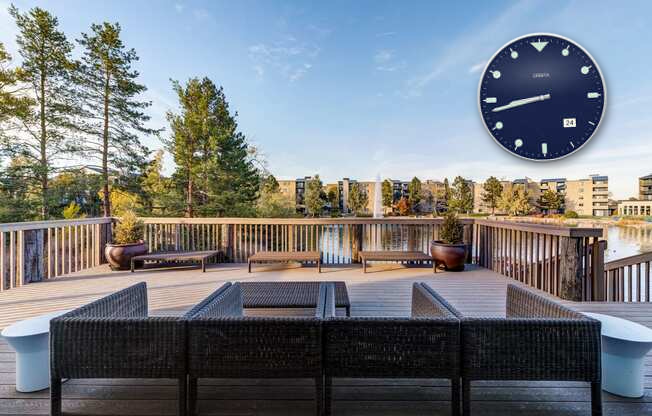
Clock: 8:43
